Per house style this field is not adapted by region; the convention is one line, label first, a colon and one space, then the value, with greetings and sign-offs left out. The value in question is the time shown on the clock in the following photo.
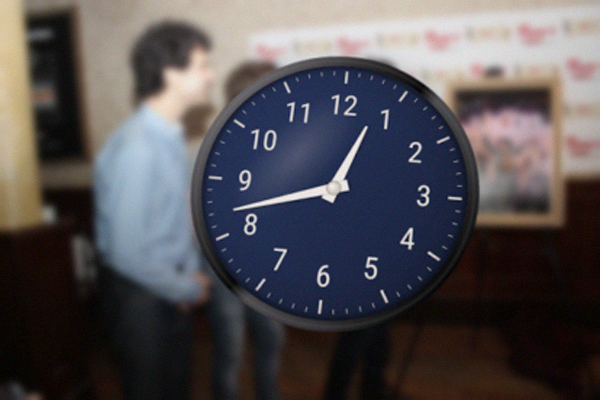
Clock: 12:42
